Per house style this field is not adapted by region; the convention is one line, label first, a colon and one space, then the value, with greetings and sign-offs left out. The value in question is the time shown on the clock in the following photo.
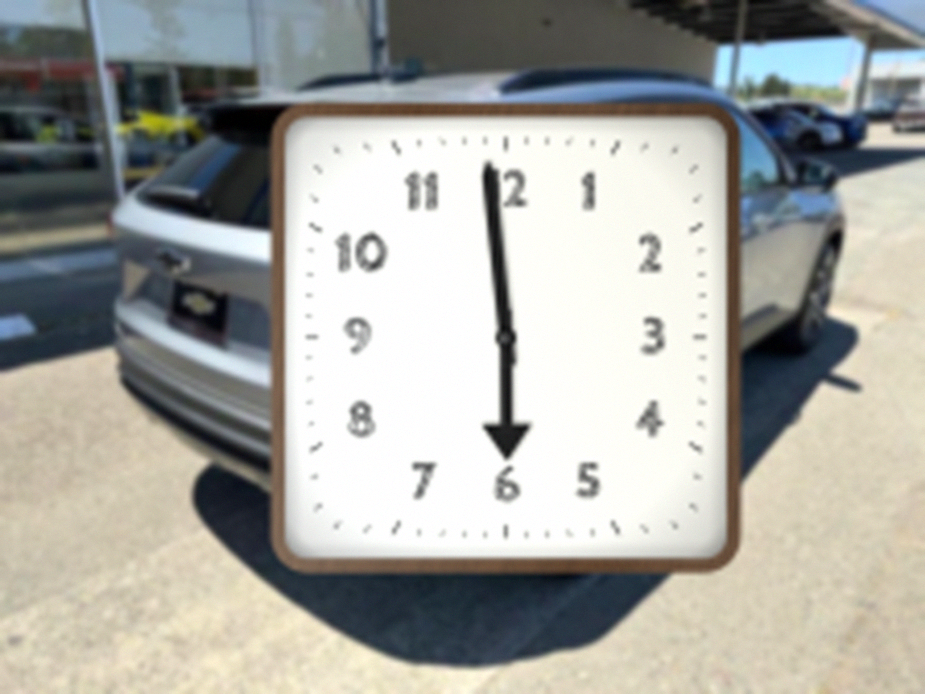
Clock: 5:59
